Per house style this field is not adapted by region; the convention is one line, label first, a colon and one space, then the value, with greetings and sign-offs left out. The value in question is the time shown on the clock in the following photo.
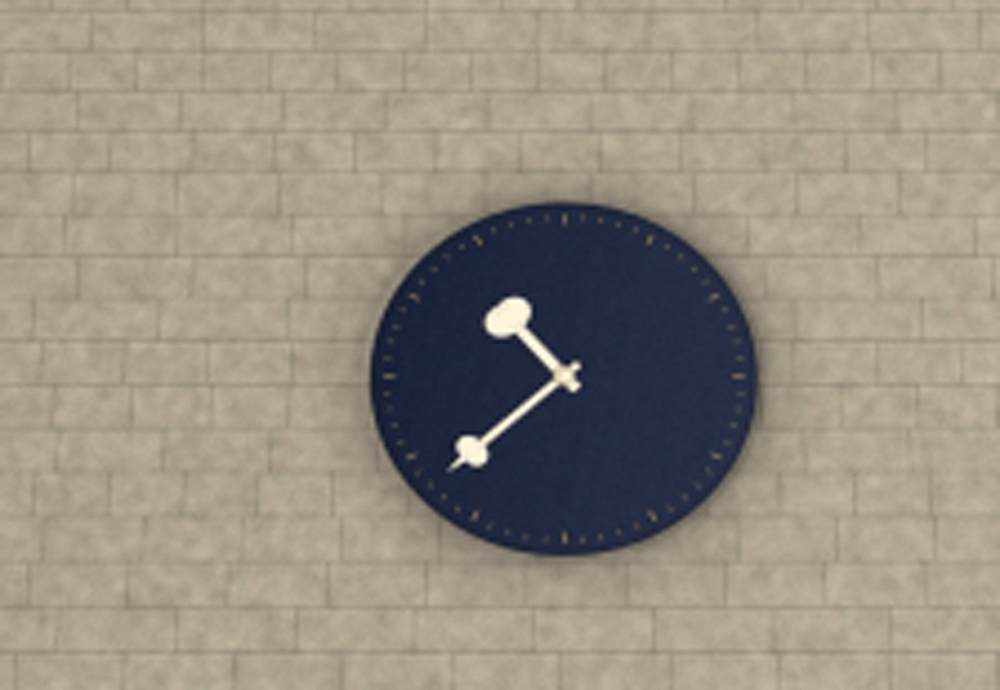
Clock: 10:38
